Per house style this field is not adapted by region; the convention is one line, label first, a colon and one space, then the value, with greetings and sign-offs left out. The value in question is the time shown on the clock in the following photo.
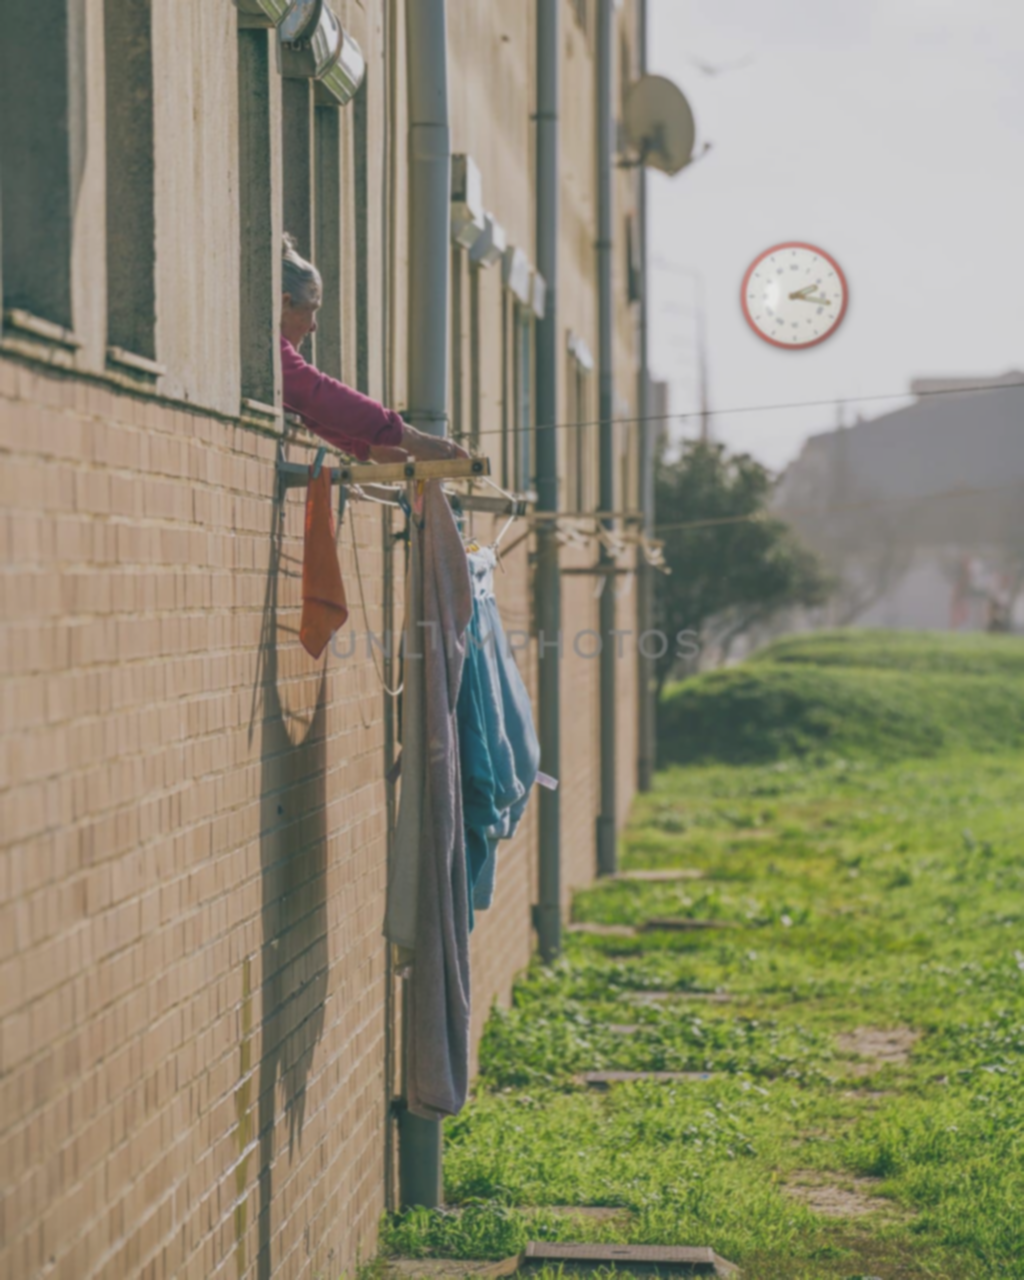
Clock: 2:17
